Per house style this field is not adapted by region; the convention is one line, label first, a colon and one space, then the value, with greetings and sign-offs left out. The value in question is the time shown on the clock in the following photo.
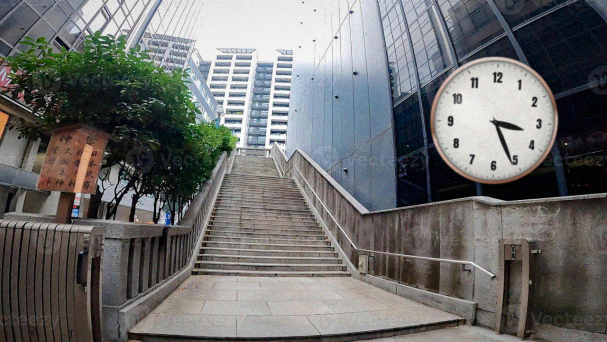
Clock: 3:26
